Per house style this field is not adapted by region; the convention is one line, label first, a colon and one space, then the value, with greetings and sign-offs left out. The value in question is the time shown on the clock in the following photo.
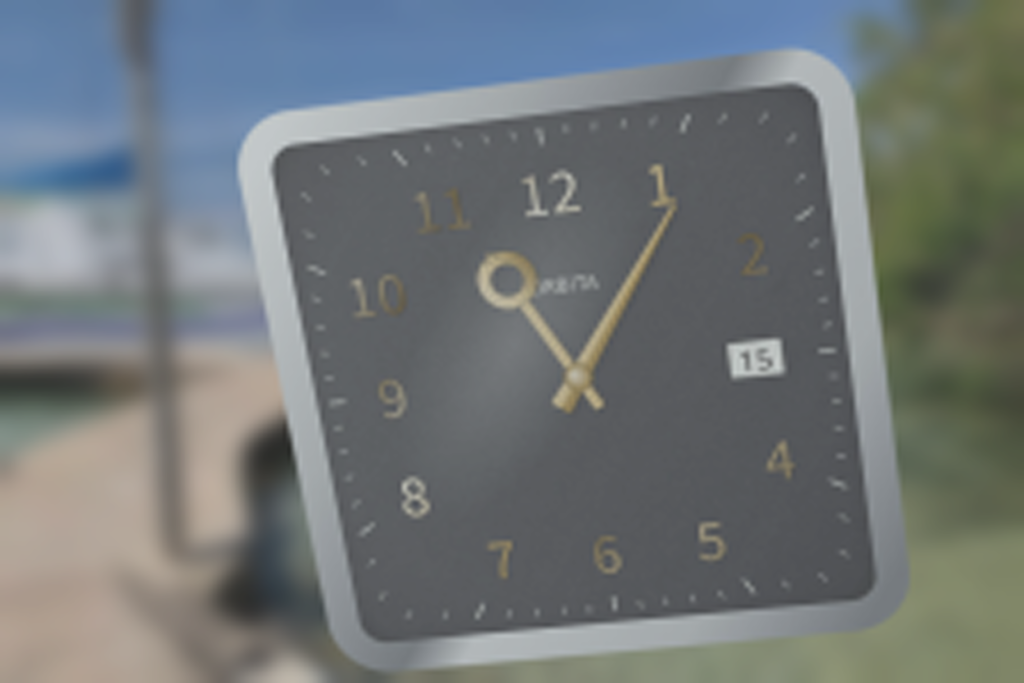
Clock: 11:06
